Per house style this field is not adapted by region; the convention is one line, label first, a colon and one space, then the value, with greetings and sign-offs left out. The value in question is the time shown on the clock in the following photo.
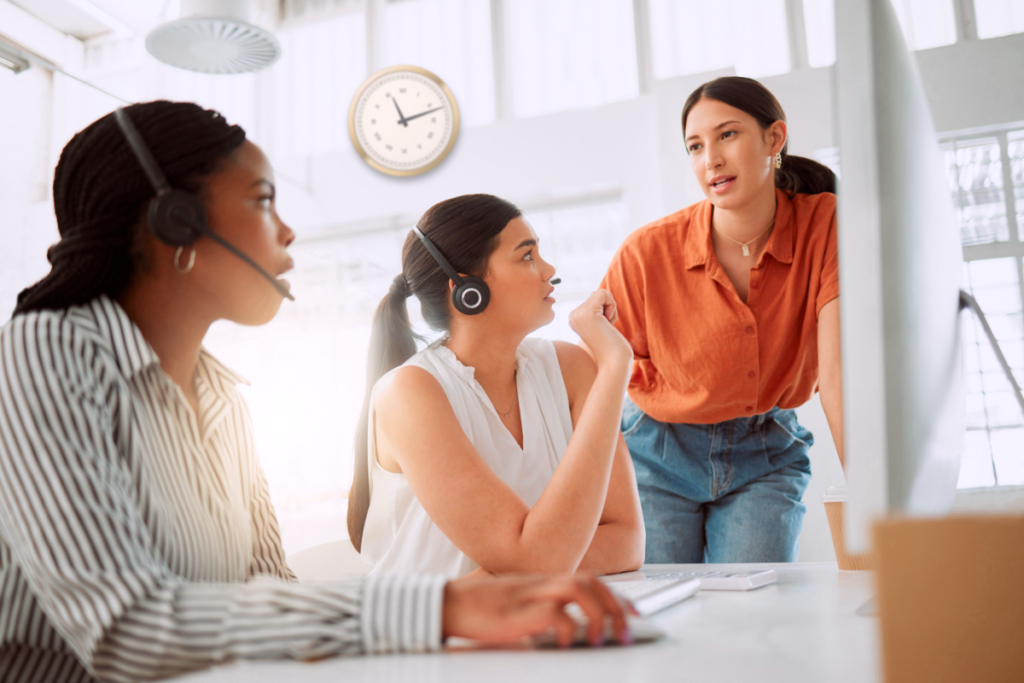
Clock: 11:12
